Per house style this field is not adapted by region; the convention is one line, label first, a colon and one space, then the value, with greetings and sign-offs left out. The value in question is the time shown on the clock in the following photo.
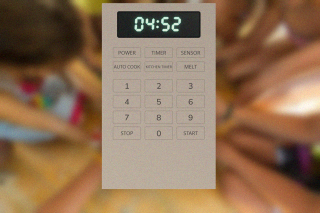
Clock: 4:52
